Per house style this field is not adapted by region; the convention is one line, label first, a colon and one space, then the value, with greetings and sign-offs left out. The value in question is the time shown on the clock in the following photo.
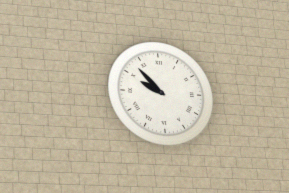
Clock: 9:53
